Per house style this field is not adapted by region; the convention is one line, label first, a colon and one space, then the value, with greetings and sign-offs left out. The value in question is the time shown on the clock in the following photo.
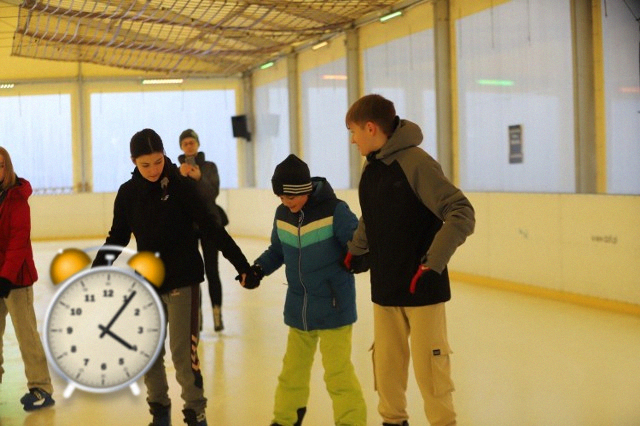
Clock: 4:06
